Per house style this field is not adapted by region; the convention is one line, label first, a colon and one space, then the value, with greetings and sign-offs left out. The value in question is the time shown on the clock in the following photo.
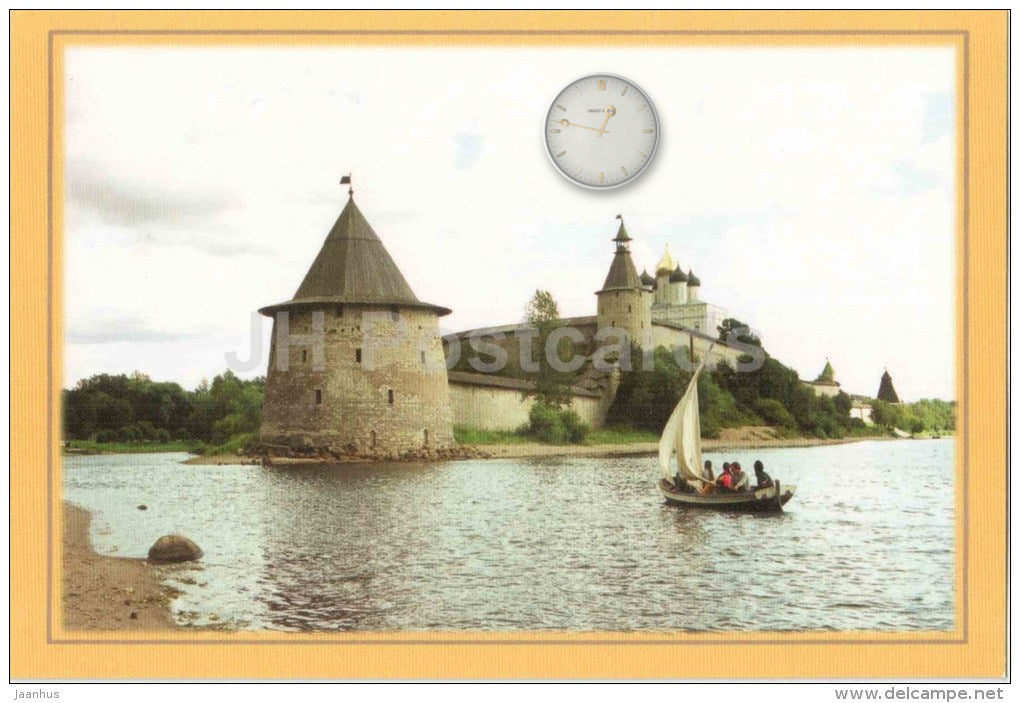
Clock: 12:47
